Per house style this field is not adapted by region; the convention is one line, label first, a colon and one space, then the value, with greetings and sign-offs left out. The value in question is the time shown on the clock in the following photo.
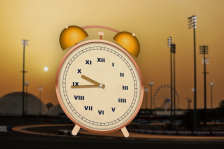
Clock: 9:44
